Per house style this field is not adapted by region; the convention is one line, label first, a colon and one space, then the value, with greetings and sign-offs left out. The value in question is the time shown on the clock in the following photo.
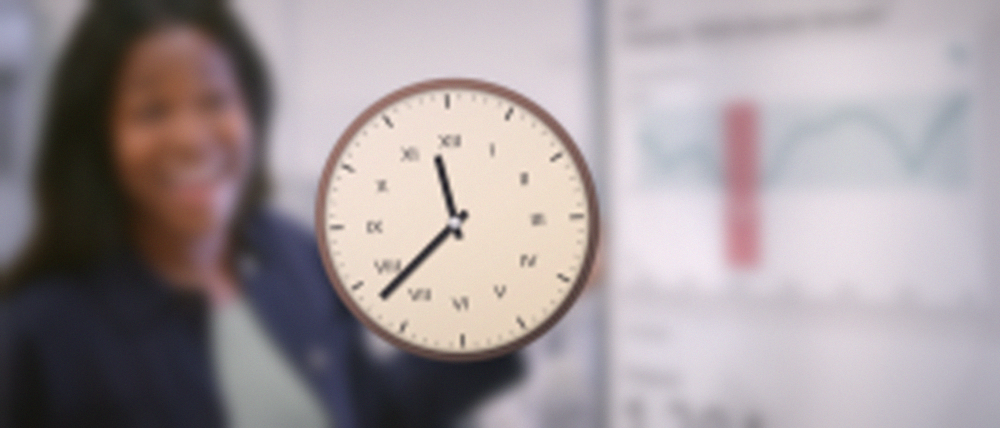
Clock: 11:38
